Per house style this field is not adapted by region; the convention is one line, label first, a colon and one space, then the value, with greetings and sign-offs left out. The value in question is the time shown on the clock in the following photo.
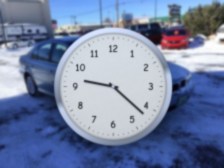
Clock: 9:22
